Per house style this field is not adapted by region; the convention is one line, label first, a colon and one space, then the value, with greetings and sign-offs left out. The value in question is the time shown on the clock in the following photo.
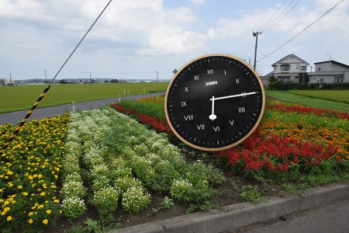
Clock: 6:15
